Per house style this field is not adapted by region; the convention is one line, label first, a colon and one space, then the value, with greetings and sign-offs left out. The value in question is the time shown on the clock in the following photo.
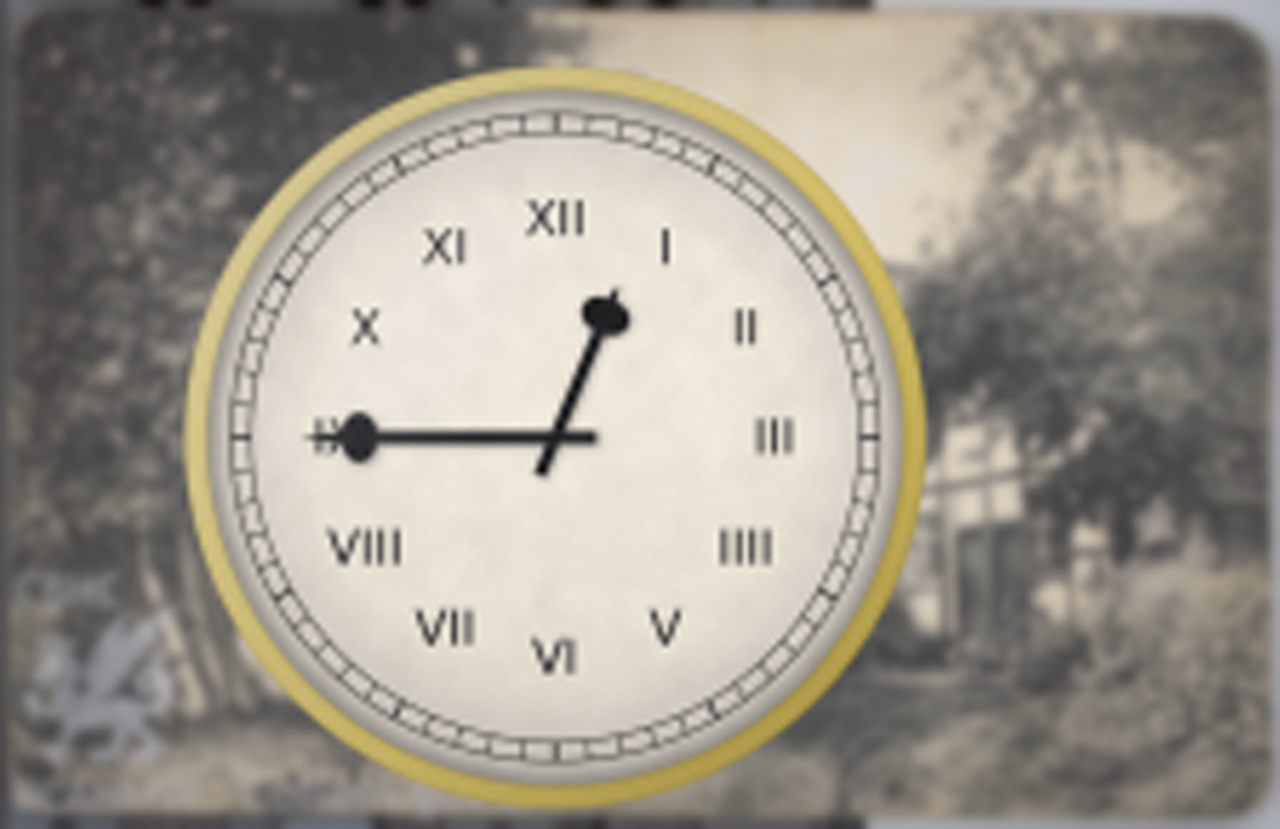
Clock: 12:45
